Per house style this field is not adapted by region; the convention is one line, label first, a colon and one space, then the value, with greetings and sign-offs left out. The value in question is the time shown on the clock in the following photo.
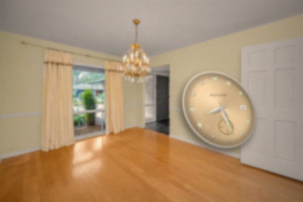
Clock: 8:28
